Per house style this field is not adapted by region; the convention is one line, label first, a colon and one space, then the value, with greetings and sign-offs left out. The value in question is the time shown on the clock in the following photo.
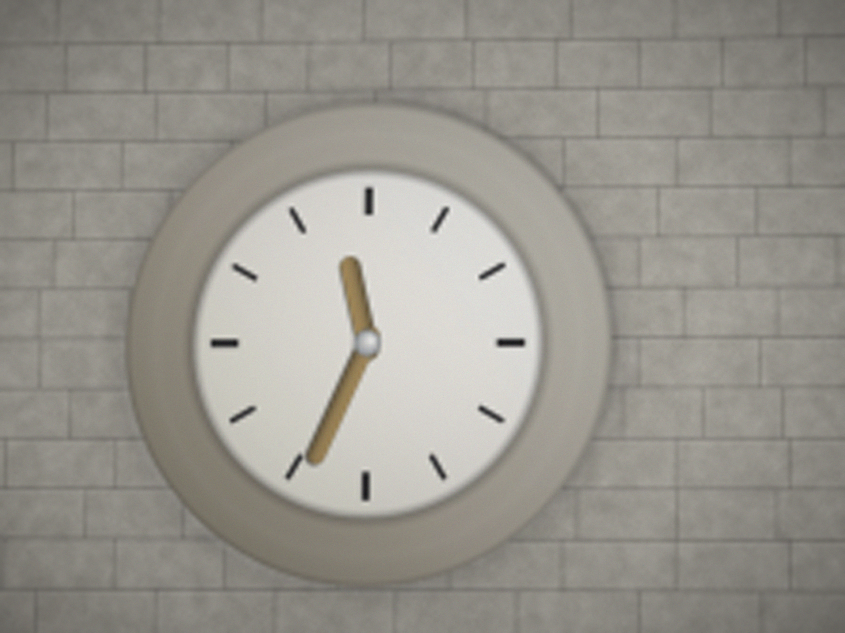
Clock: 11:34
